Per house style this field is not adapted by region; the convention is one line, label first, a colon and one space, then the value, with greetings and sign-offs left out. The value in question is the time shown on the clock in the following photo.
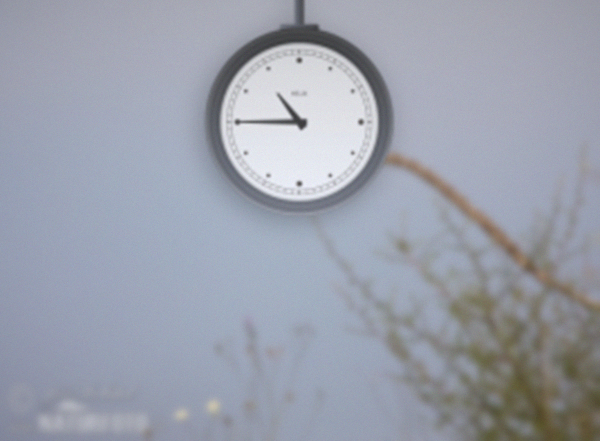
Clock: 10:45
